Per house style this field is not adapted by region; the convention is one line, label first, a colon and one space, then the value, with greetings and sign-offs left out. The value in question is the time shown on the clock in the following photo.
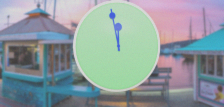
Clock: 11:58
